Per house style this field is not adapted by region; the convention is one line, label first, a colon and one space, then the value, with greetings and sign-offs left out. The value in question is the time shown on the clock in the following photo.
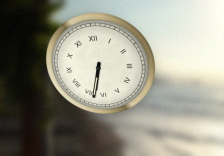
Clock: 6:33
